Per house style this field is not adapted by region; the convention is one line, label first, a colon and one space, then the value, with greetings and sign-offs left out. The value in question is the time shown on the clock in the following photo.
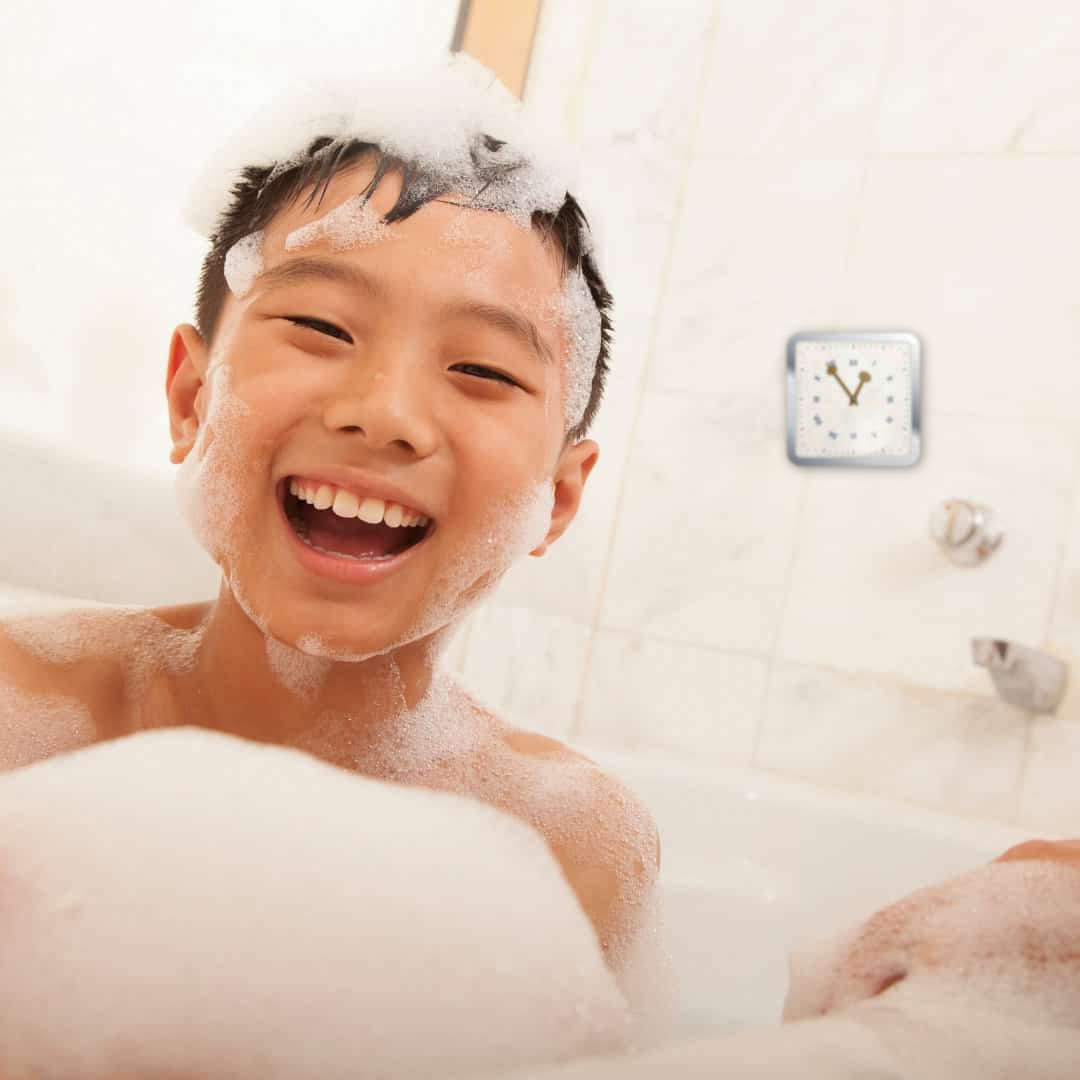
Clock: 12:54
